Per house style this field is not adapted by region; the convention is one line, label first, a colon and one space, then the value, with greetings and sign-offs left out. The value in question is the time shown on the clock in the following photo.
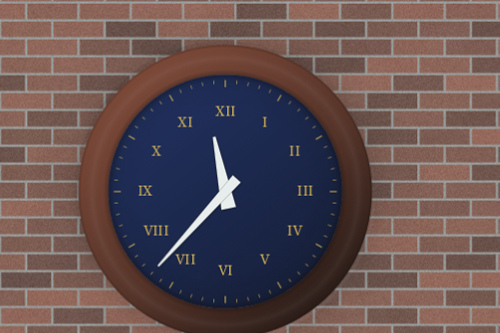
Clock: 11:37
